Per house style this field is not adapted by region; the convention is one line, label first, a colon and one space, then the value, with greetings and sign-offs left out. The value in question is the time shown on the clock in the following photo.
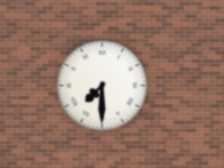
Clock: 7:30
